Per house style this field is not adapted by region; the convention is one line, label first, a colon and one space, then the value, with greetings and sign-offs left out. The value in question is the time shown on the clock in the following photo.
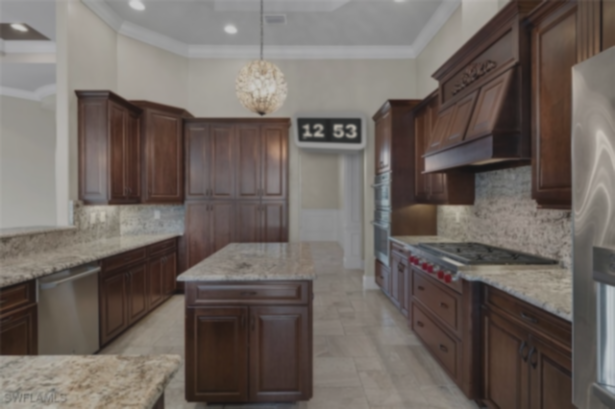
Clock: 12:53
